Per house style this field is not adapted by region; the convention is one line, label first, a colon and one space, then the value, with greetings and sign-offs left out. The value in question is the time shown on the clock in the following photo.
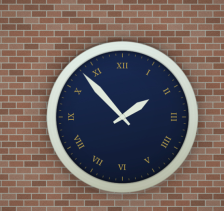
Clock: 1:53
